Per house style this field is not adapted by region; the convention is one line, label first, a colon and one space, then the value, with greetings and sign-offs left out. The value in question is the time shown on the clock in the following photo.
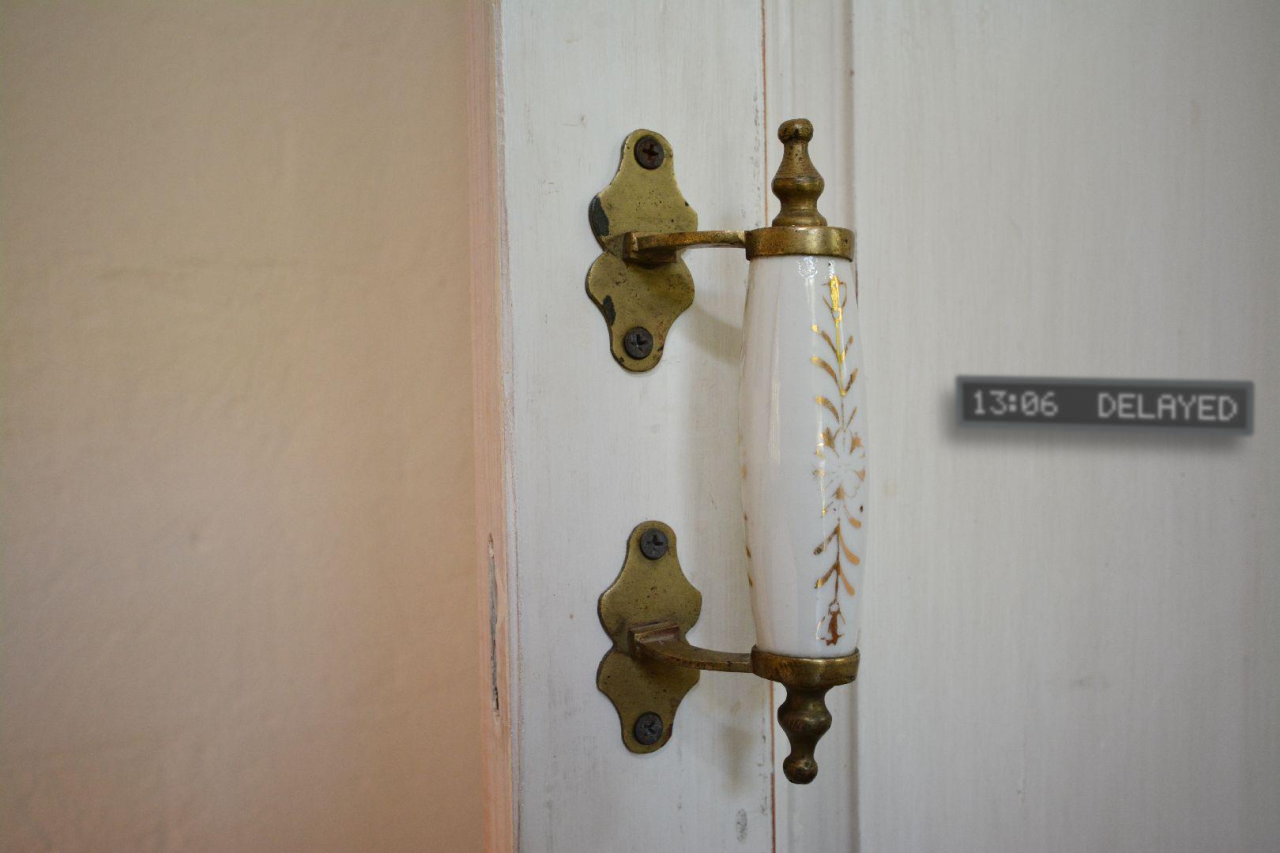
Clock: 13:06
